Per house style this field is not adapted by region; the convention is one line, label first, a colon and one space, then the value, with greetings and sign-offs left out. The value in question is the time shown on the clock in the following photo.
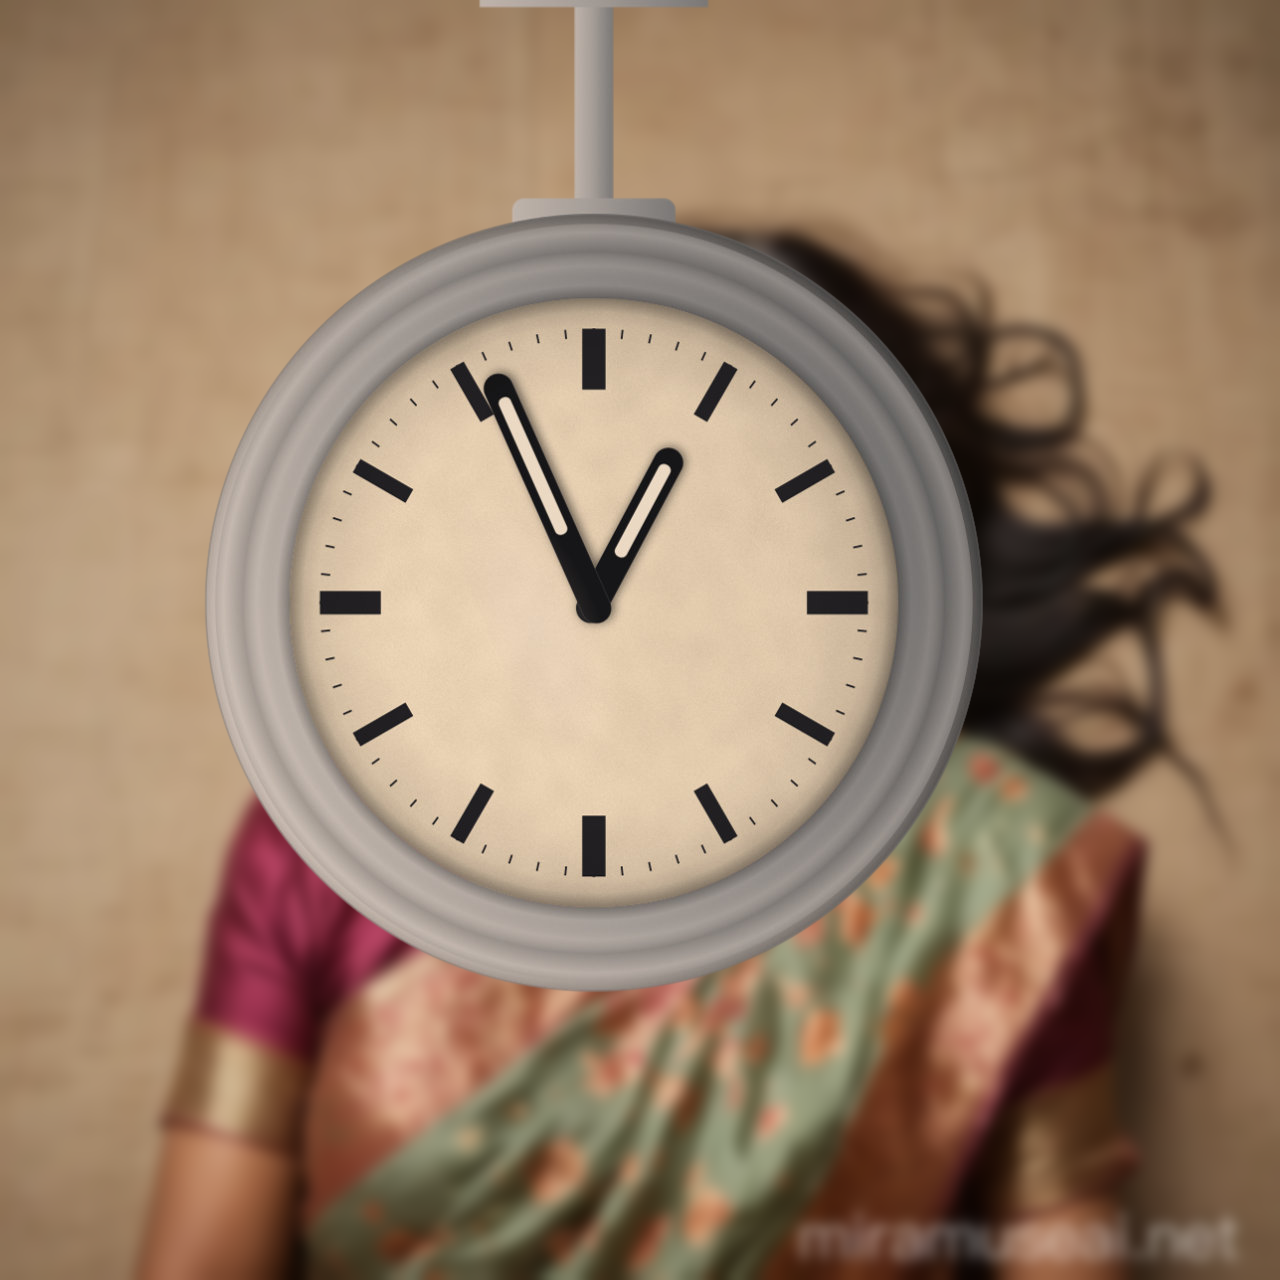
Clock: 12:56
